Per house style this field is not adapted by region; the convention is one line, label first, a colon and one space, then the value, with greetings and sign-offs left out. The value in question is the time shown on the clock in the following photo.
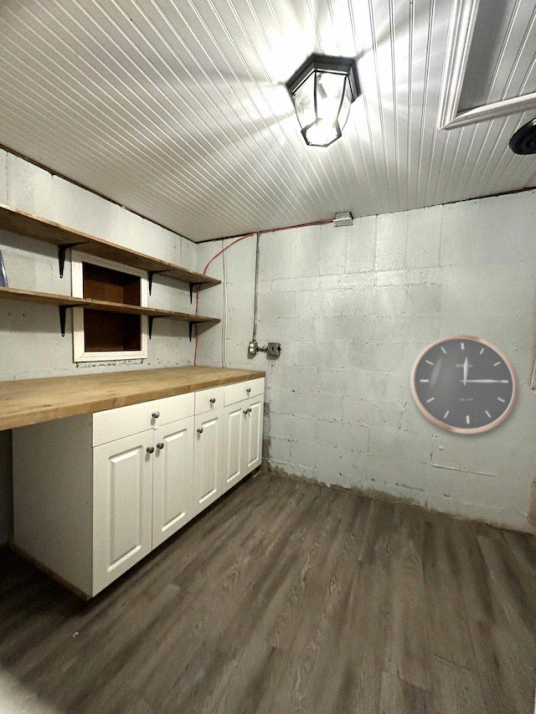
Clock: 12:15
